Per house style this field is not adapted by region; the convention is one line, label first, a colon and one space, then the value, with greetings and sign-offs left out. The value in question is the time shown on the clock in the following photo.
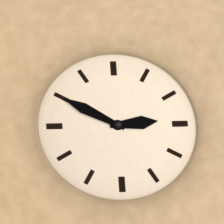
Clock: 2:50
